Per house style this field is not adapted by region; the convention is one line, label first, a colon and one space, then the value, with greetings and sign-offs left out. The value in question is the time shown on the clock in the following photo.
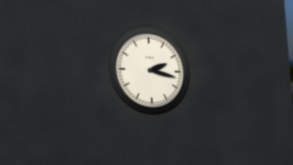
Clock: 2:17
